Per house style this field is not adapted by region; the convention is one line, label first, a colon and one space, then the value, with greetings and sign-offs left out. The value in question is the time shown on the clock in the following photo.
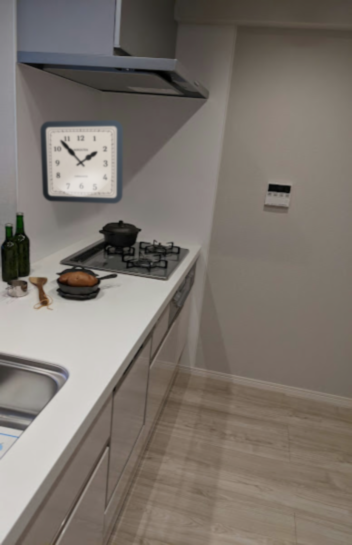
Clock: 1:53
